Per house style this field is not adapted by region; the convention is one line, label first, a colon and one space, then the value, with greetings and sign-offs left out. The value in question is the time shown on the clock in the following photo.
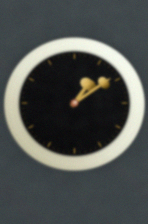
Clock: 1:09
